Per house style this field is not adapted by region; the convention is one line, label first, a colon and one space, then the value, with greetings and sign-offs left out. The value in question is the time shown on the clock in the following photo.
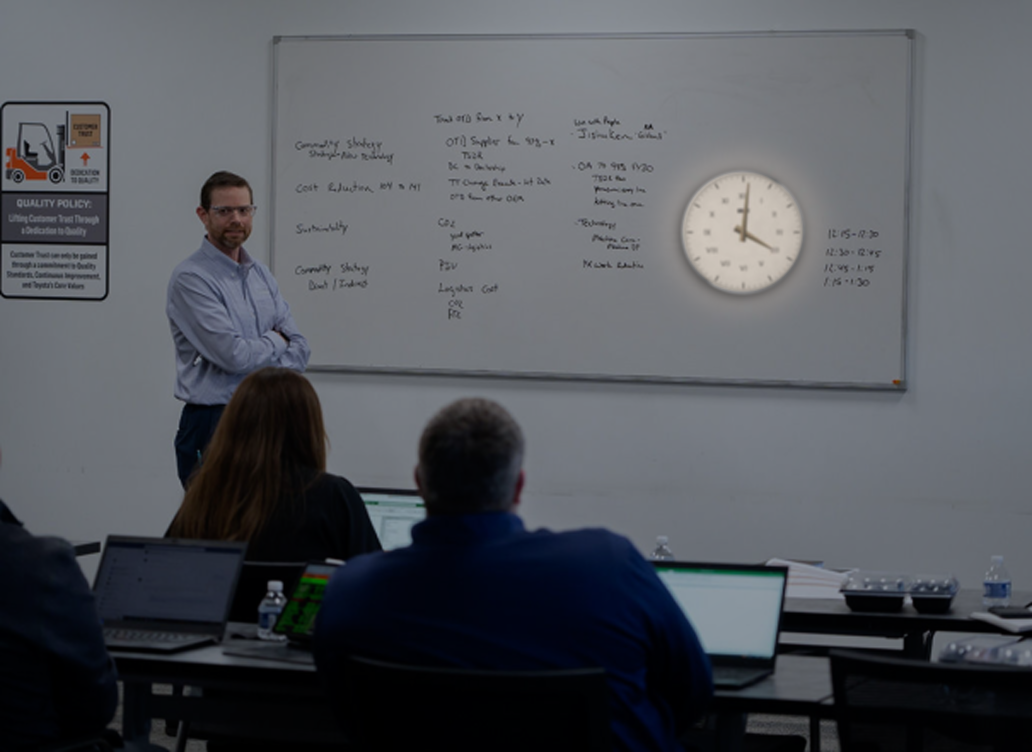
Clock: 4:01
